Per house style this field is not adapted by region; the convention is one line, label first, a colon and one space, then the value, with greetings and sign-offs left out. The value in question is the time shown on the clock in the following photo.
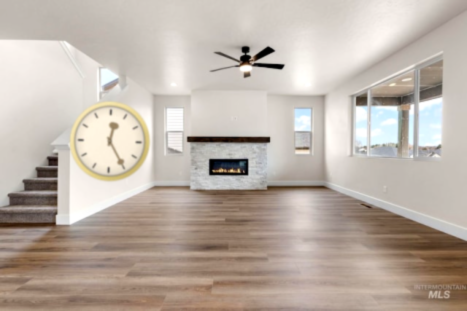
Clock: 12:25
